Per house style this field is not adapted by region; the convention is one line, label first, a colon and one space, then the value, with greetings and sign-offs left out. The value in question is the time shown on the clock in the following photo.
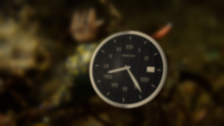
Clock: 8:24
